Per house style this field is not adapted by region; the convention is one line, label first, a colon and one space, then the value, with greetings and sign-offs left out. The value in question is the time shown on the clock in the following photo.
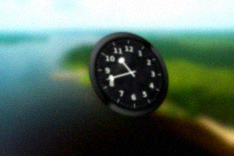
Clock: 10:42
